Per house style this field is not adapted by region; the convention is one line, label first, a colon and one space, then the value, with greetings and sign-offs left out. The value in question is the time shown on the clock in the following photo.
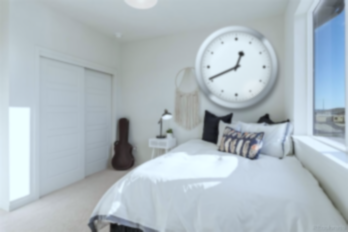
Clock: 12:41
